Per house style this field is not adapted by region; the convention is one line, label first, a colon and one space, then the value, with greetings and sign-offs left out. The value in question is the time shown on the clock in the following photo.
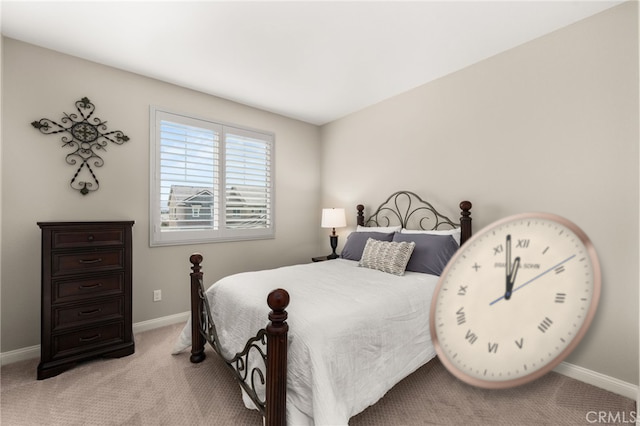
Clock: 11:57:09
